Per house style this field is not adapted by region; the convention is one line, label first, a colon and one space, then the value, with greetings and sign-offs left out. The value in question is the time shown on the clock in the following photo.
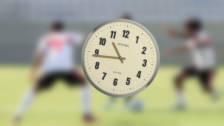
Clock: 10:44
